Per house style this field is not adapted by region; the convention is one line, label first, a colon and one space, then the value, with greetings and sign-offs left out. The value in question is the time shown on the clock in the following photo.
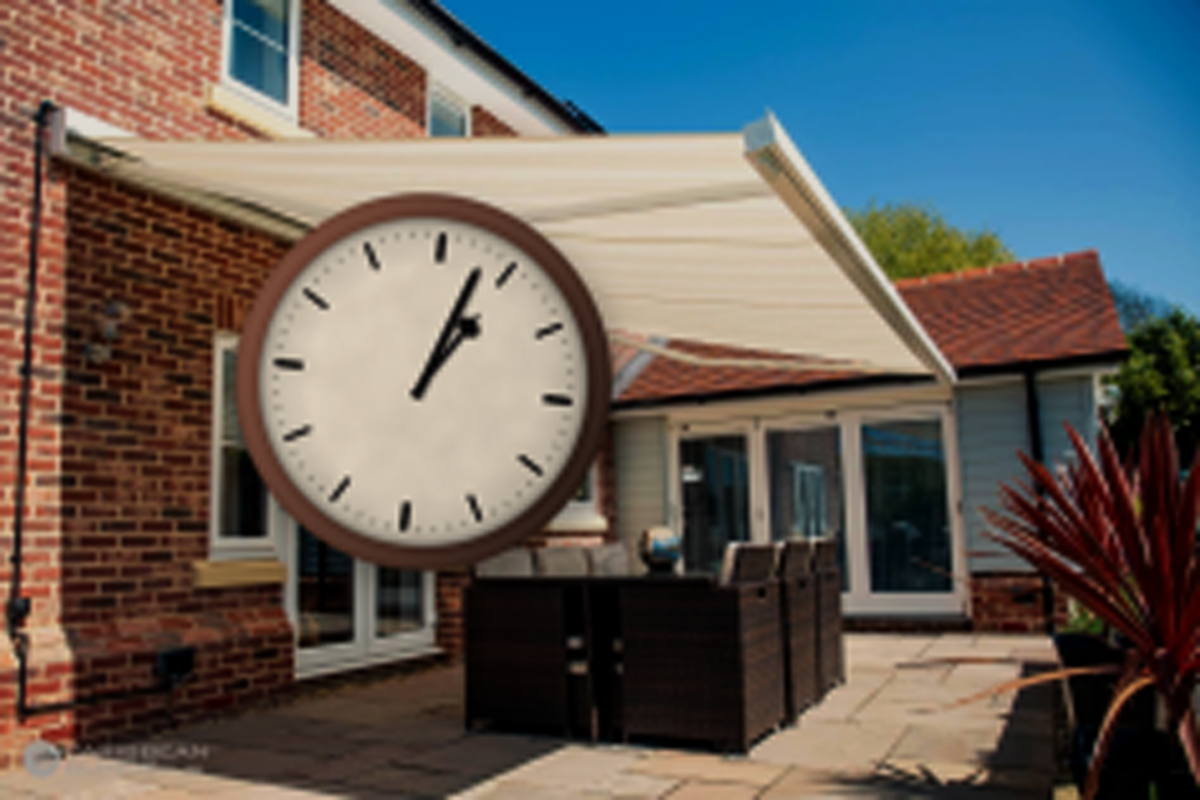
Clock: 1:03
